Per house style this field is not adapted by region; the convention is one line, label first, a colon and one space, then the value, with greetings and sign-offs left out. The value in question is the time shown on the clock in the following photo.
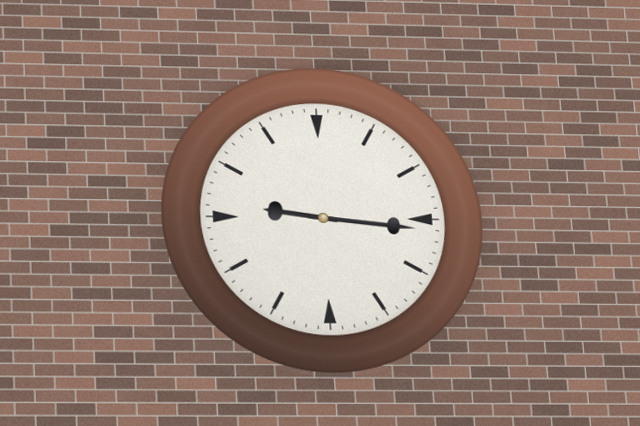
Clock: 9:16
